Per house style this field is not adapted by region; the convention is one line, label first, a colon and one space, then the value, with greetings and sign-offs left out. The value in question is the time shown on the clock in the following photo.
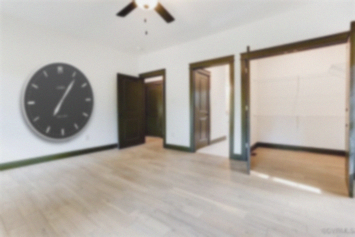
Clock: 7:06
